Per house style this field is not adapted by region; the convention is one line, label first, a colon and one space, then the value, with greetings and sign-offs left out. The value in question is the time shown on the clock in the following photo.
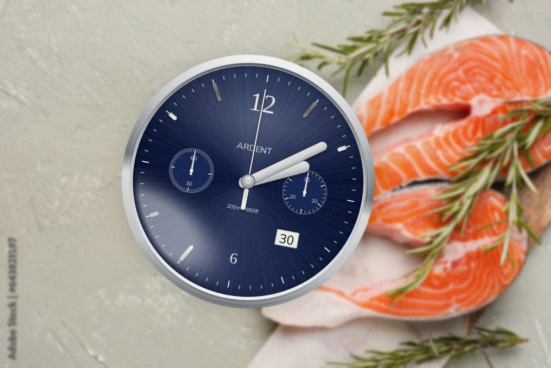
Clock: 2:09
